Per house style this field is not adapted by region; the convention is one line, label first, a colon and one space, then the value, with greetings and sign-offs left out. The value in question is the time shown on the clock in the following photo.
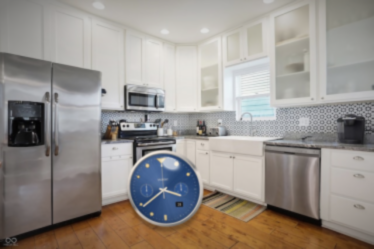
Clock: 3:39
